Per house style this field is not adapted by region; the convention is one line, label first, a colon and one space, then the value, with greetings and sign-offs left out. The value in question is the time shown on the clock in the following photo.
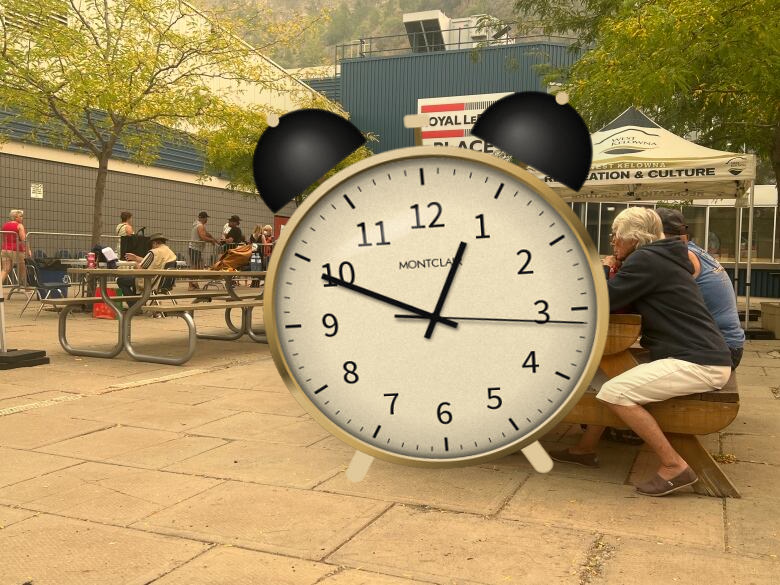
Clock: 12:49:16
